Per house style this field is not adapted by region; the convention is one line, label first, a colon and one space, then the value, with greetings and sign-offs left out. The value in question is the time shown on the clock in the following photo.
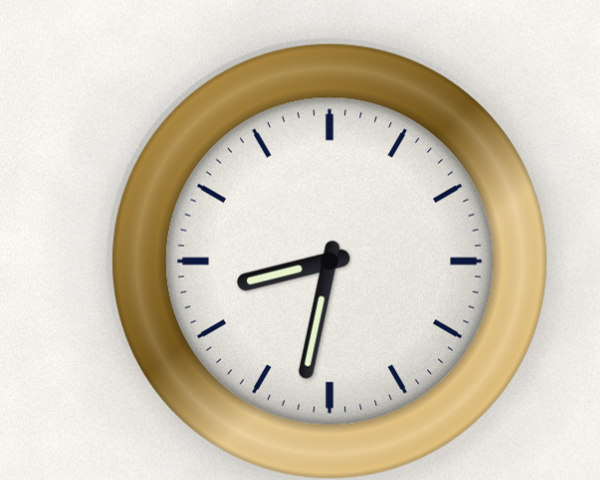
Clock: 8:32
